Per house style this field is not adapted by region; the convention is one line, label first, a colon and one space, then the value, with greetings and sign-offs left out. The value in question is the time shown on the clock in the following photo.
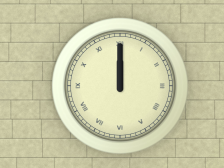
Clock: 12:00
